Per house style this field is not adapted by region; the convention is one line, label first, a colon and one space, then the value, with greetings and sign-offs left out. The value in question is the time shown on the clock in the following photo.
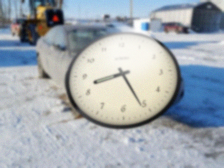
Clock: 8:26
